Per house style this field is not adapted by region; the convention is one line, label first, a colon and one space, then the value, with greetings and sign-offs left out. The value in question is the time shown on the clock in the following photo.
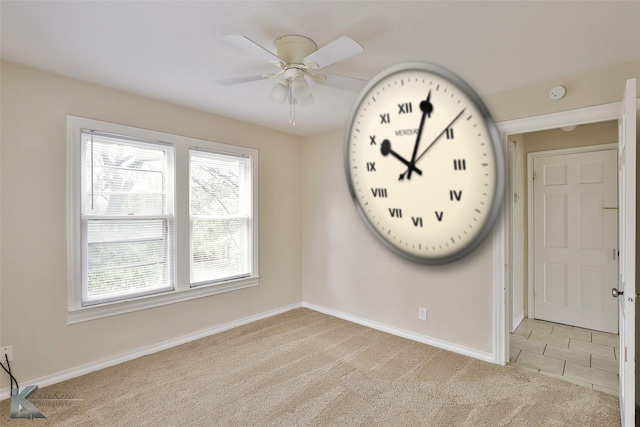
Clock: 10:04:09
